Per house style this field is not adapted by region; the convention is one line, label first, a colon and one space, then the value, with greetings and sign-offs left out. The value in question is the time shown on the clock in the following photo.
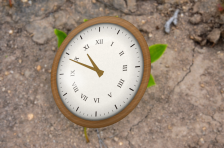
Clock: 10:49
